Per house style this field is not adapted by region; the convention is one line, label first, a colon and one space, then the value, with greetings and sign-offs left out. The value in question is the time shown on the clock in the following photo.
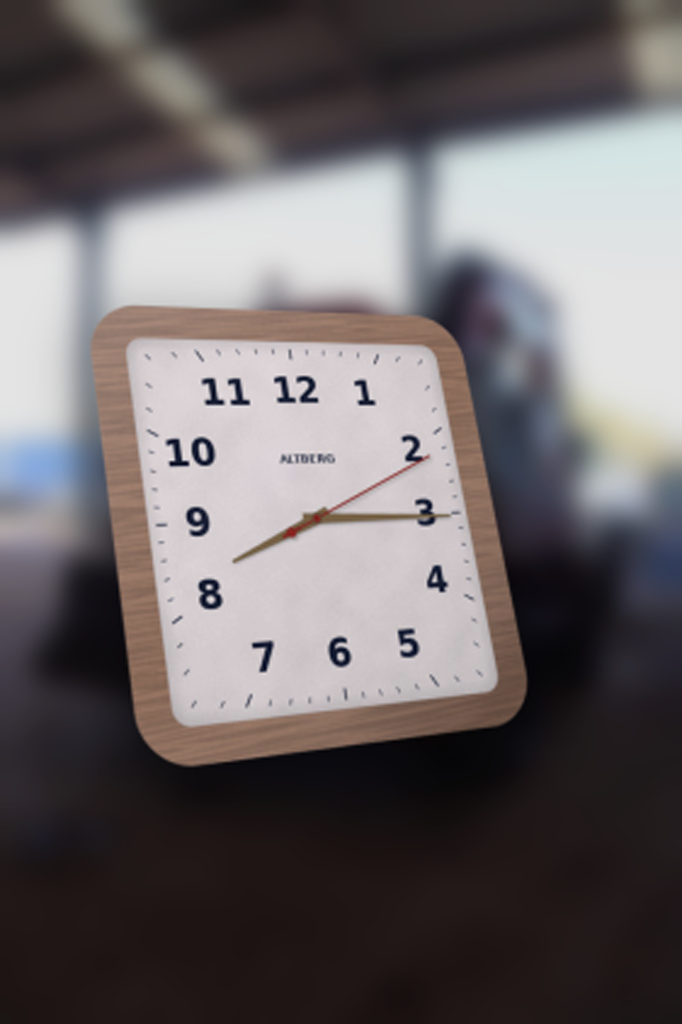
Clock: 8:15:11
